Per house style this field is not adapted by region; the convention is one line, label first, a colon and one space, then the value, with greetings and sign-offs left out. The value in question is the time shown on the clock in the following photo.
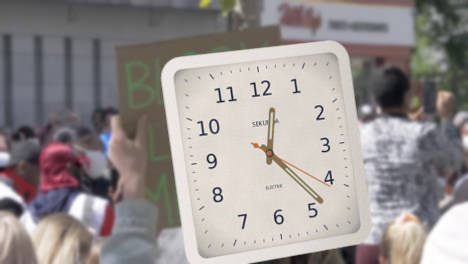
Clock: 12:23:21
